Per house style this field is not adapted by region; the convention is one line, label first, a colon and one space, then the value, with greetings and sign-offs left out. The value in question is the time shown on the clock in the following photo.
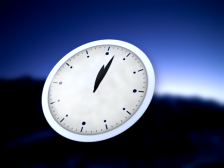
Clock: 12:02
